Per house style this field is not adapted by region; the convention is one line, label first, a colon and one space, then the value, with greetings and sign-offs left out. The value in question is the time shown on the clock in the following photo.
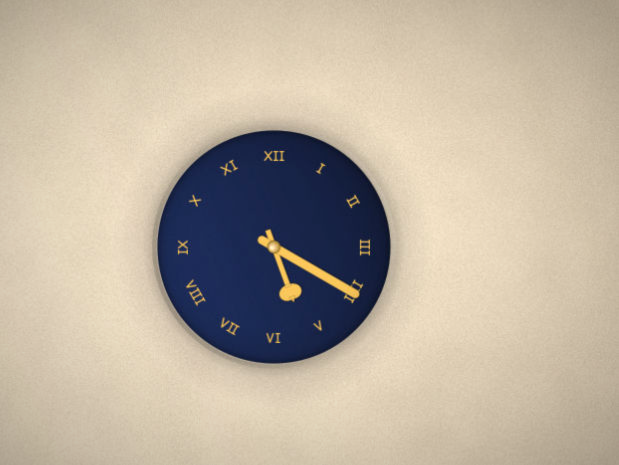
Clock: 5:20
